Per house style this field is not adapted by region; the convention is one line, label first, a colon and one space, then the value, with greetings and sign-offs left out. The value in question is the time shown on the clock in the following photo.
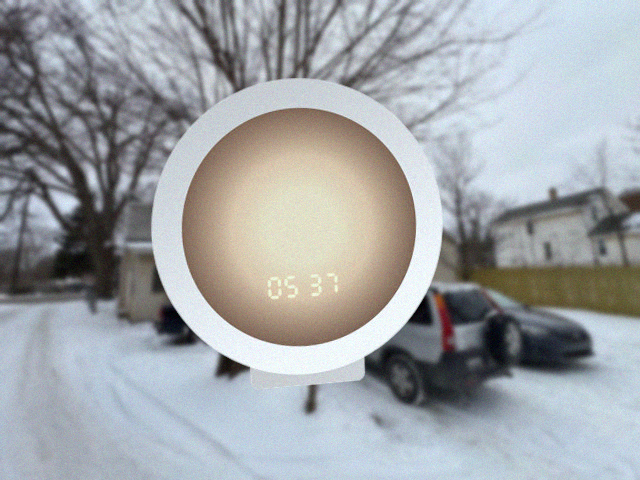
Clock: 5:37
